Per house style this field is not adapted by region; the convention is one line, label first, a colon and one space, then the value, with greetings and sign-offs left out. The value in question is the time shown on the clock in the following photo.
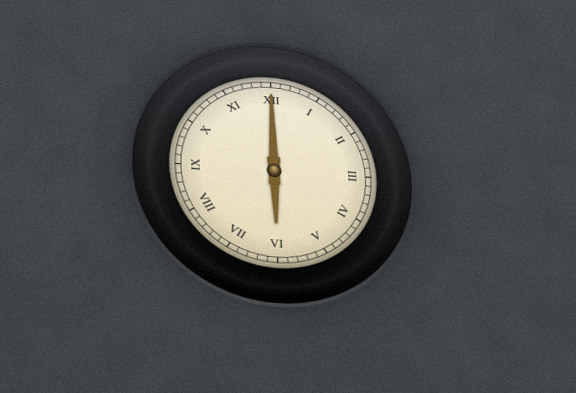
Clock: 6:00
